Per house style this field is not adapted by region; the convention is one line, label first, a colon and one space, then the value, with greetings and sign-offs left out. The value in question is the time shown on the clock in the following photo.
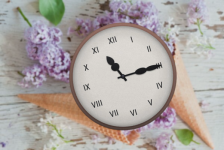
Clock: 11:15
